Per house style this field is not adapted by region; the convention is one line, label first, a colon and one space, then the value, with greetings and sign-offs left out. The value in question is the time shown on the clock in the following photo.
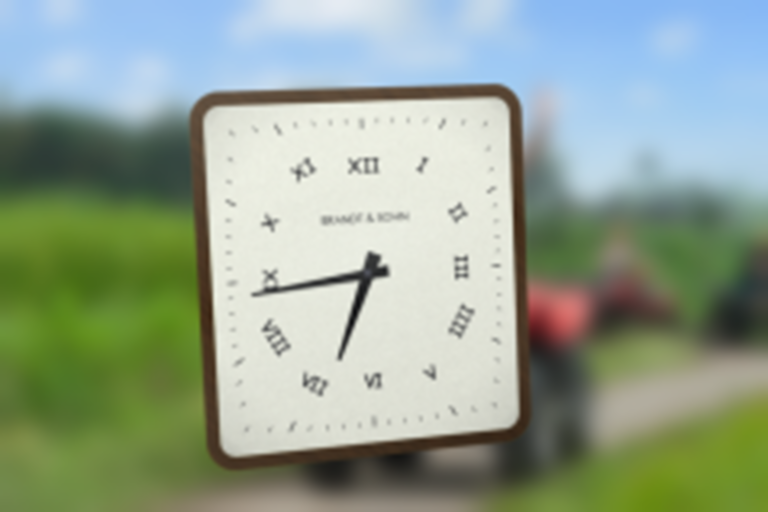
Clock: 6:44
